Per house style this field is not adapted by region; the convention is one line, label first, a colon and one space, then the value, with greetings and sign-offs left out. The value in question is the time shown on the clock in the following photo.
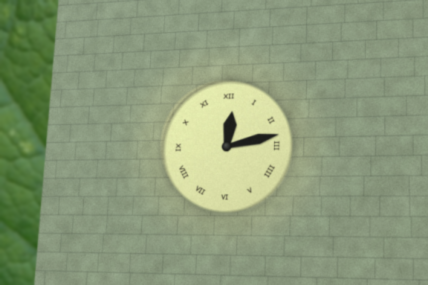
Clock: 12:13
